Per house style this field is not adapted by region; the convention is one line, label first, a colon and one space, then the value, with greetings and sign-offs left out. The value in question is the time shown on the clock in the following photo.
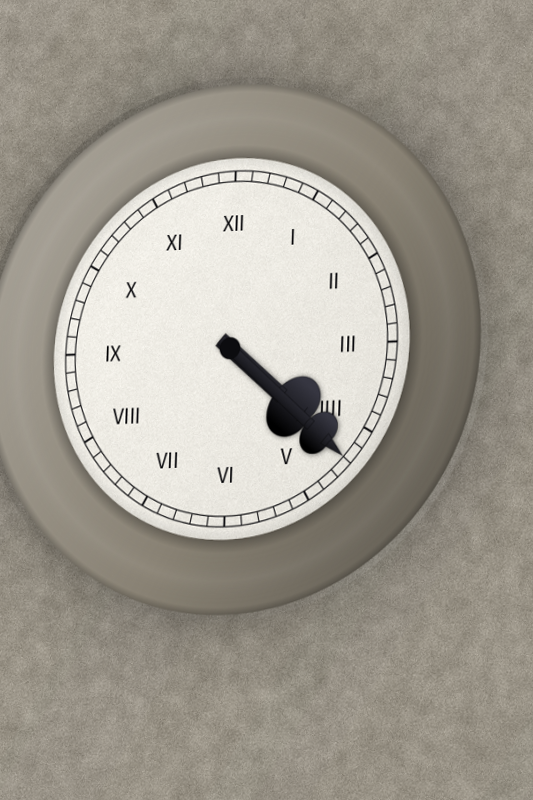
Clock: 4:22
